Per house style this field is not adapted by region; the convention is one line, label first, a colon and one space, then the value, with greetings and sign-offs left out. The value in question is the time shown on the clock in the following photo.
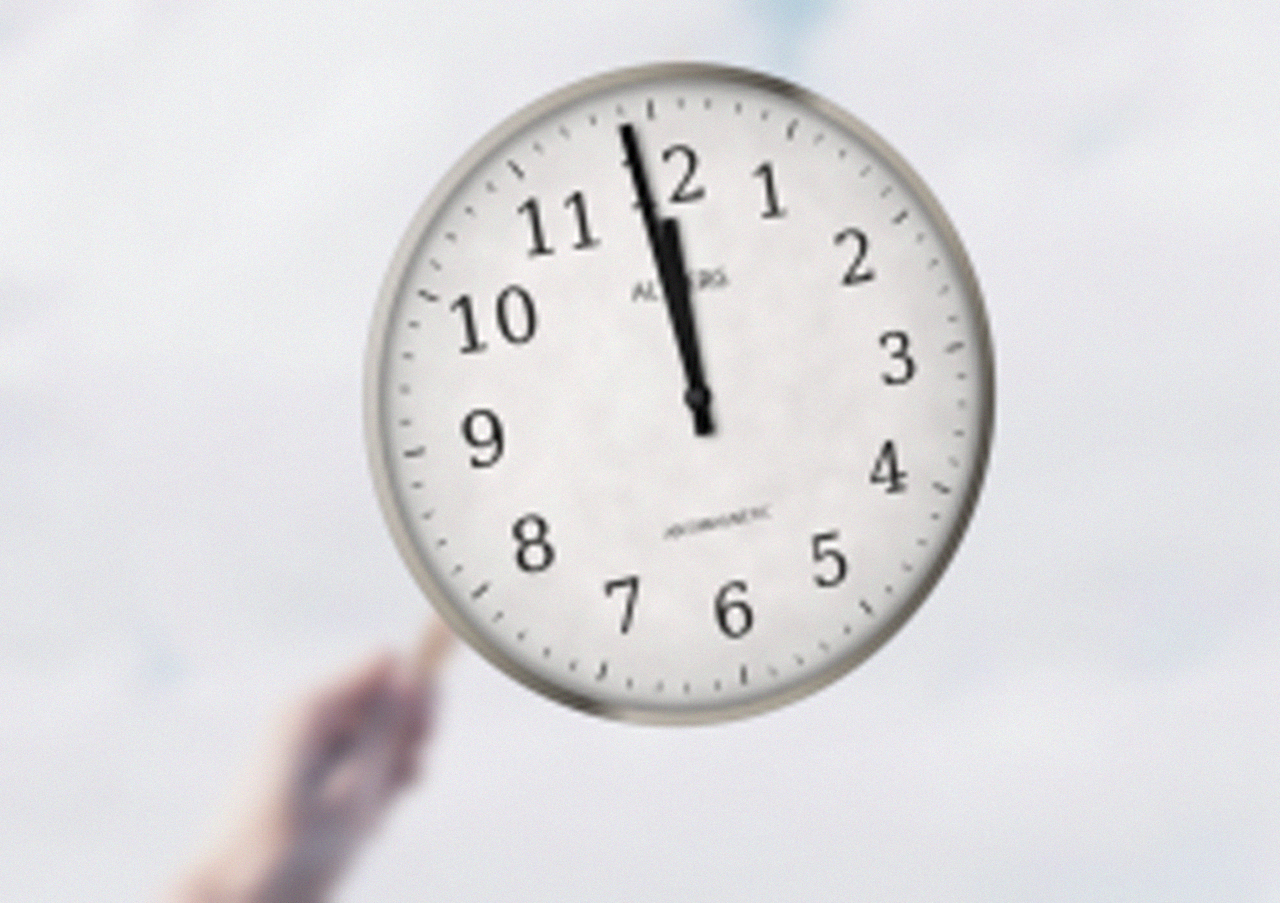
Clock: 11:59
